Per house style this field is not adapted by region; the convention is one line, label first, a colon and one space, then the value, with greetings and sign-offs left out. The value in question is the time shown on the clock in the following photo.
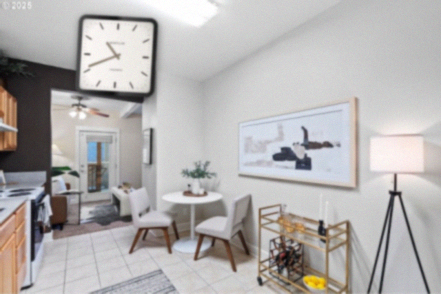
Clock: 10:41
